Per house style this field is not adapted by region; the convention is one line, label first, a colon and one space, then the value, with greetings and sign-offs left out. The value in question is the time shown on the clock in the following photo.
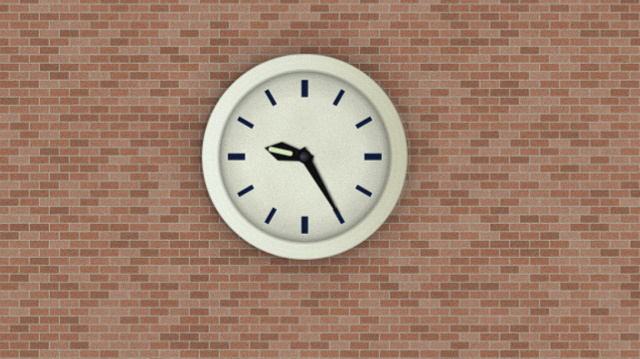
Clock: 9:25
